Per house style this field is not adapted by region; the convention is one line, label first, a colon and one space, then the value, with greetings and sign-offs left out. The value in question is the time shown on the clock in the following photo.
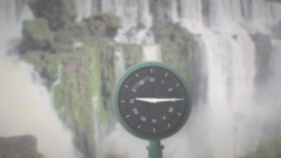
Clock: 9:15
